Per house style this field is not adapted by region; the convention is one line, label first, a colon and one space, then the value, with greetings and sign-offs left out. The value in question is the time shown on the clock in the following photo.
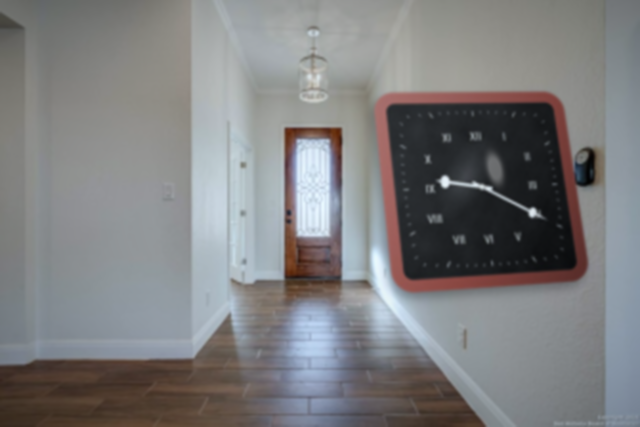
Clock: 9:20
